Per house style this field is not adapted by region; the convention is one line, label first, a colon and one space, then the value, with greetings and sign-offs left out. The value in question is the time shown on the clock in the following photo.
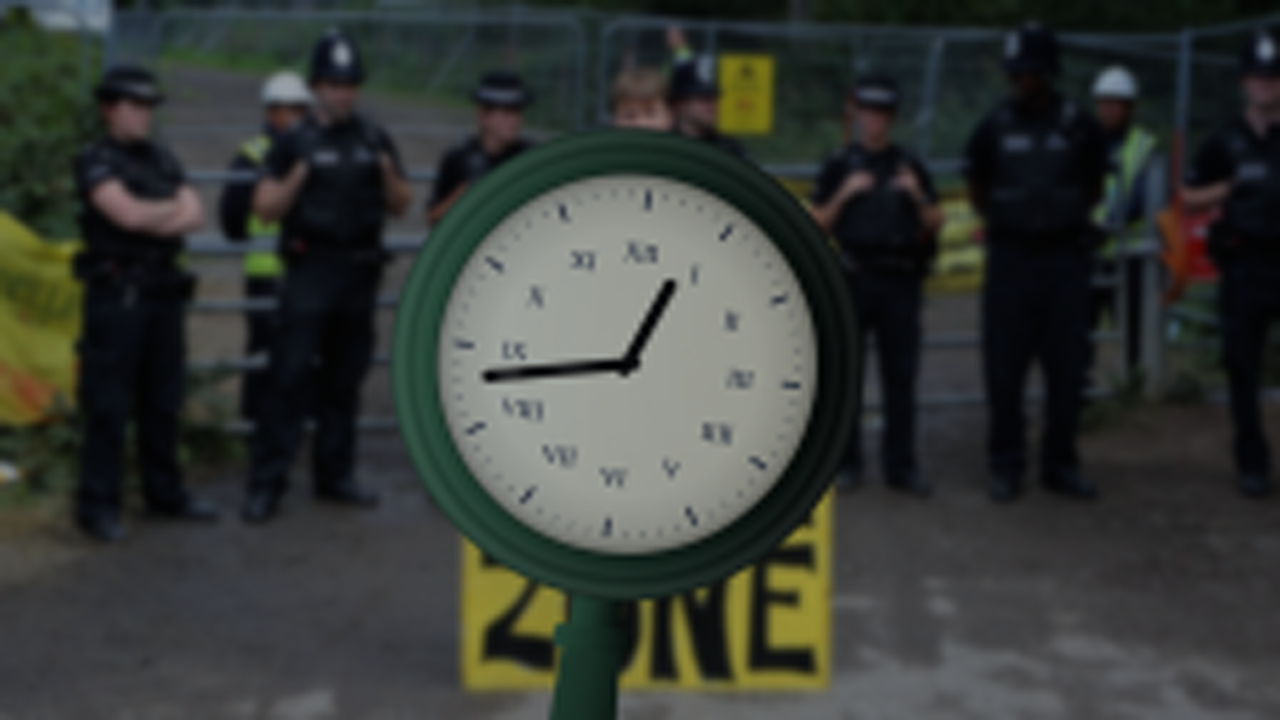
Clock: 12:43
